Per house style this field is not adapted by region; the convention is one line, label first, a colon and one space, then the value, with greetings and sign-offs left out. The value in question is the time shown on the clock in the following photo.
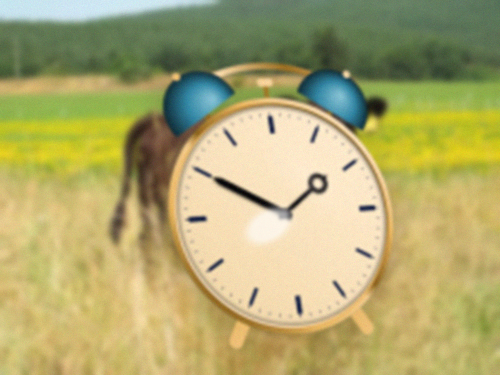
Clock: 1:50
